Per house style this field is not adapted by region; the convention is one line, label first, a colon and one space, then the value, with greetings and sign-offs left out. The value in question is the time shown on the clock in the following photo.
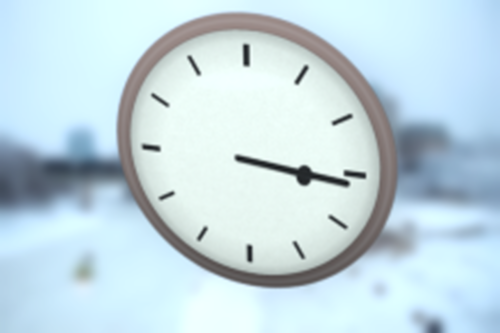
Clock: 3:16
